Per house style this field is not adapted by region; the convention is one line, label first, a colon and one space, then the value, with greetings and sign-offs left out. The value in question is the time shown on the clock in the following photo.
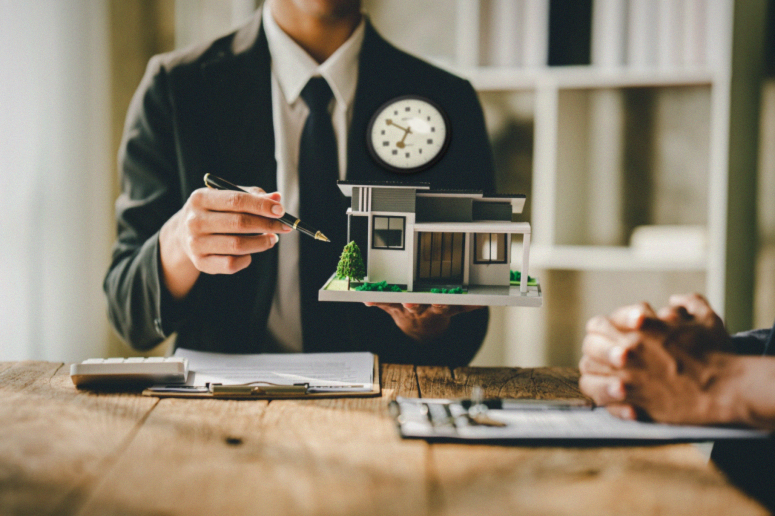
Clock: 6:50
